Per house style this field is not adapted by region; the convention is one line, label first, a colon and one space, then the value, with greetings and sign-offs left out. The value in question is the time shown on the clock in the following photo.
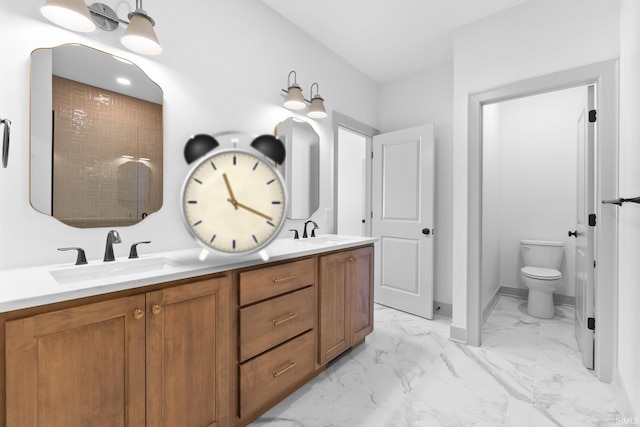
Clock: 11:19
